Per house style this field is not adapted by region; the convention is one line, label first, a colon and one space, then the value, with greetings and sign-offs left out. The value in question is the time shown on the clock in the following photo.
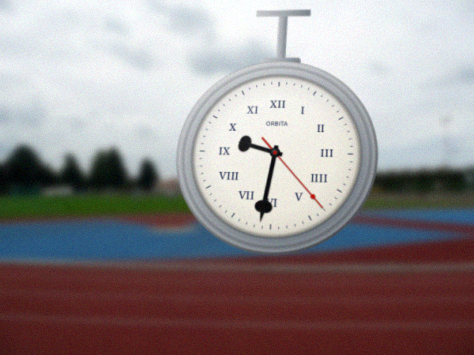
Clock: 9:31:23
